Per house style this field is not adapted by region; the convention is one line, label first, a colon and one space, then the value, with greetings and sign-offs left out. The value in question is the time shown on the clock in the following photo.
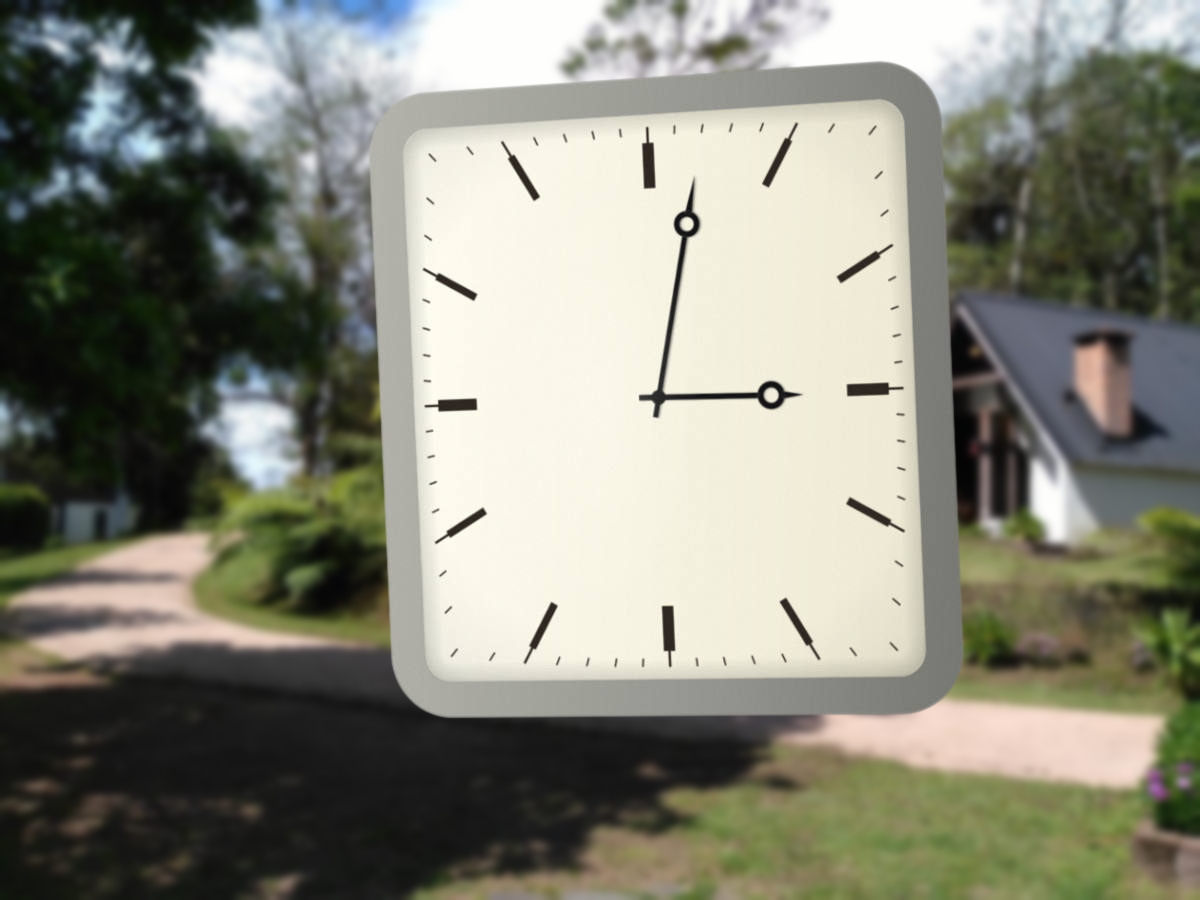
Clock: 3:02
